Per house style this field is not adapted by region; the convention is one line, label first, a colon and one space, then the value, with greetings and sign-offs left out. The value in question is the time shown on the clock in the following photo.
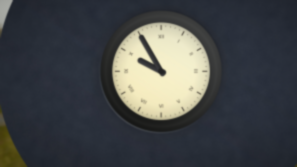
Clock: 9:55
